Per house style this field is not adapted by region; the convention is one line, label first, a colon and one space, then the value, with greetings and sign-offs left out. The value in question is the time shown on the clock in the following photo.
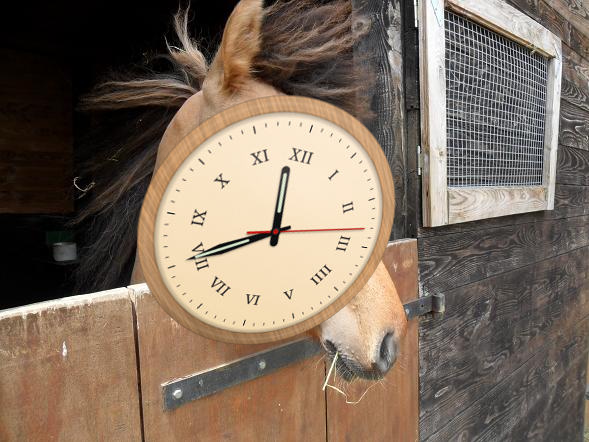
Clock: 11:40:13
